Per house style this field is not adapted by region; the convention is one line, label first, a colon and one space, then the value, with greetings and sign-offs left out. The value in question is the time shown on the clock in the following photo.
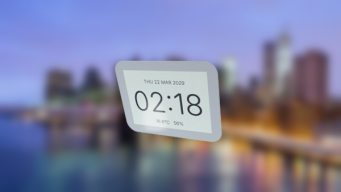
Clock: 2:18
